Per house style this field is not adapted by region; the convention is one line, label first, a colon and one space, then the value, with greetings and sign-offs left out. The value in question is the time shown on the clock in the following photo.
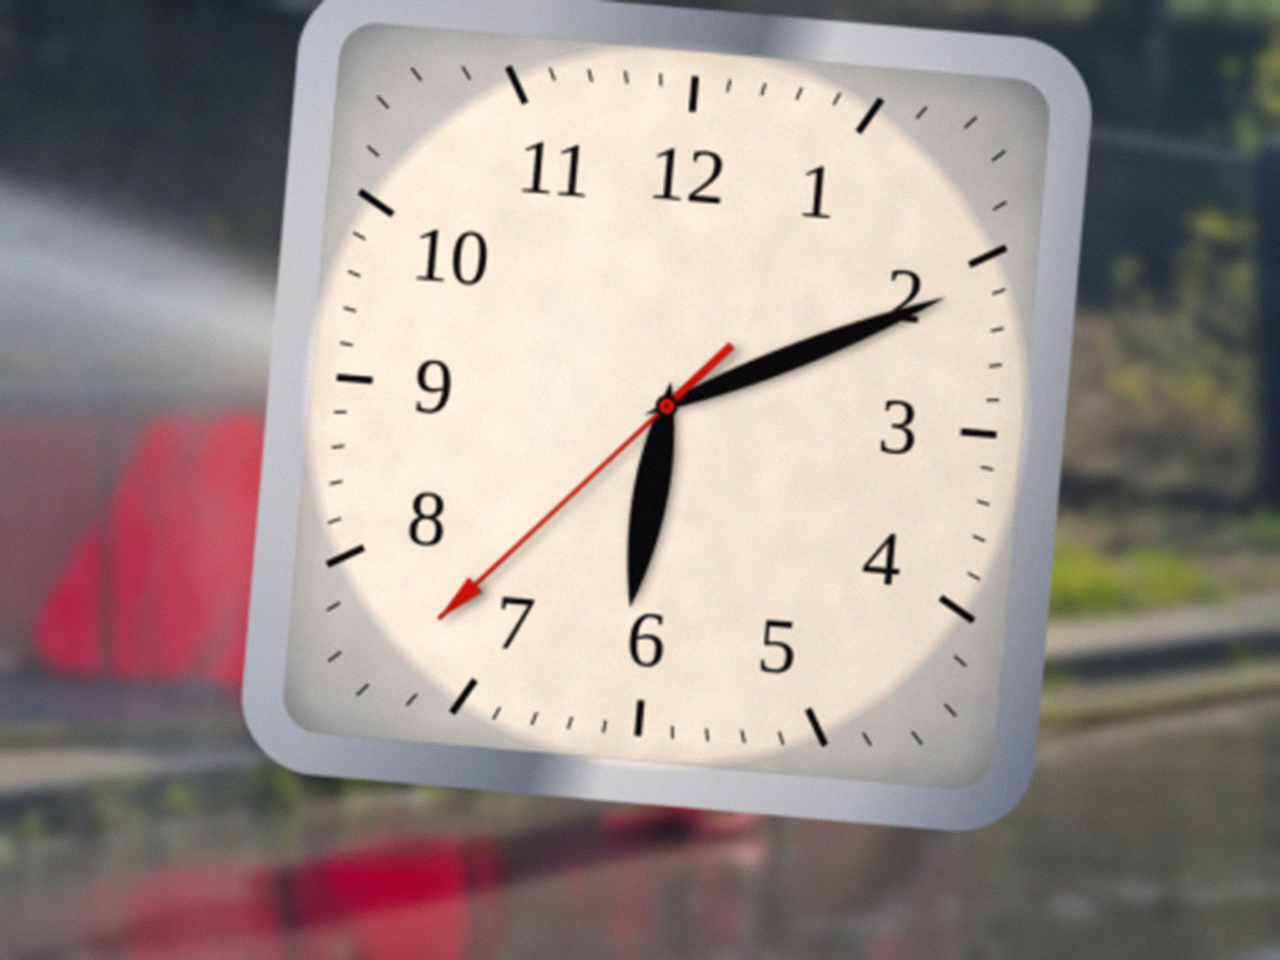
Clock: 6:10:37
